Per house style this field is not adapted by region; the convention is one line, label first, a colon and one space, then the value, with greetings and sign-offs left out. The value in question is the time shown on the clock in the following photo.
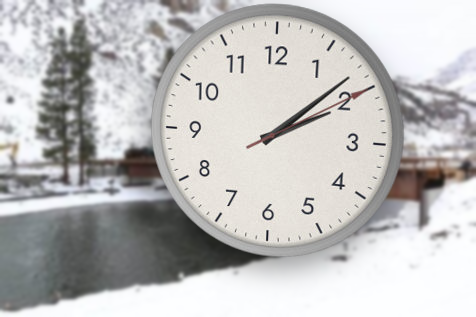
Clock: 2:08:10
